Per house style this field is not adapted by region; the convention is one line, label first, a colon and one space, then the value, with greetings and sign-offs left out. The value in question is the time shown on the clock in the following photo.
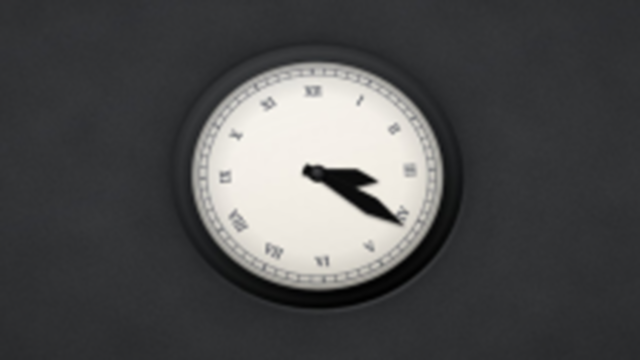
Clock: 3:21
